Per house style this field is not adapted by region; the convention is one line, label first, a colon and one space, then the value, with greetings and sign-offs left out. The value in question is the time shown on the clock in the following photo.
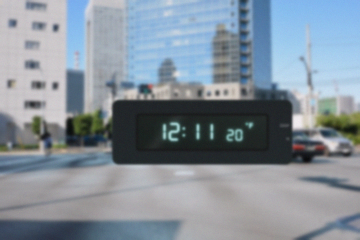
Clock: 12:11
